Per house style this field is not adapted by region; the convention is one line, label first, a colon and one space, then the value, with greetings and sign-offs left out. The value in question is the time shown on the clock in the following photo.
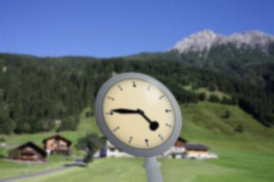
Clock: 4:46
